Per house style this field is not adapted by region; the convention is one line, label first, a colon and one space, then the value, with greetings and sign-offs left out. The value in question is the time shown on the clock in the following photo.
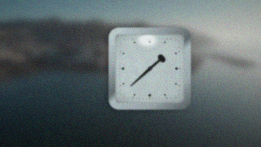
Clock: 1:38
